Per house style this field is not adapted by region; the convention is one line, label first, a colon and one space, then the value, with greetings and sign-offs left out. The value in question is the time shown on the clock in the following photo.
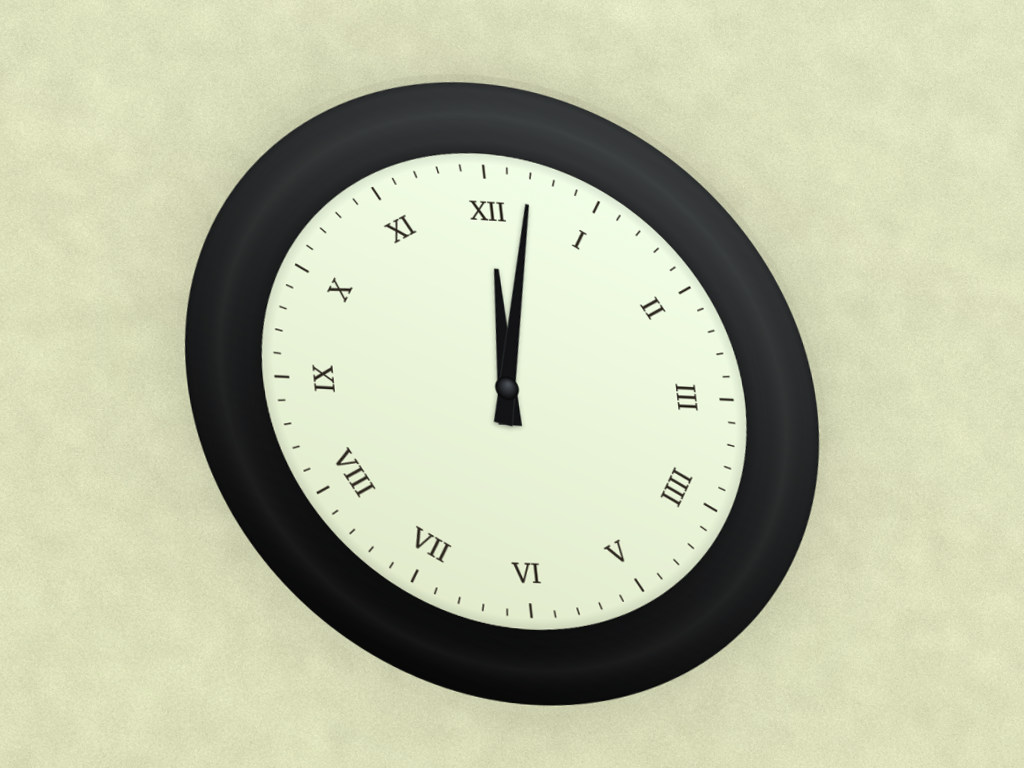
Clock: 12:02
